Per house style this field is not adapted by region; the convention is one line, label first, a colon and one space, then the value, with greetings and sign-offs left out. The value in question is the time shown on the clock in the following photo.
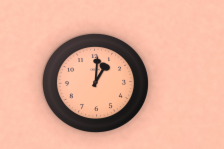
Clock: 1:01
